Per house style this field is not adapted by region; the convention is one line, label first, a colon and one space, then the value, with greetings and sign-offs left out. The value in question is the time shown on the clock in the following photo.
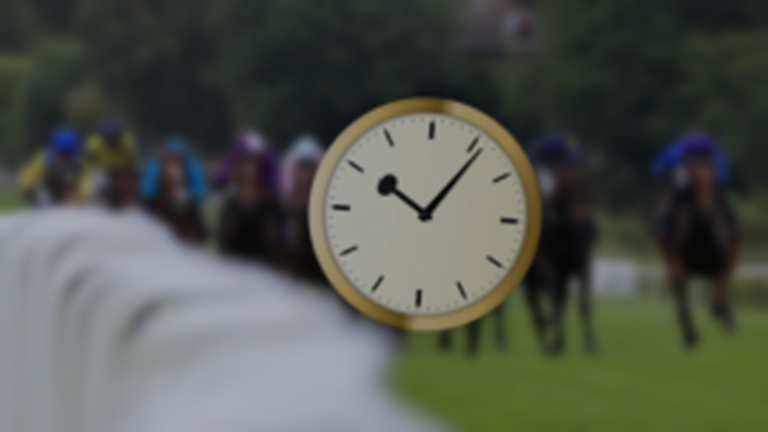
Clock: 10:06
